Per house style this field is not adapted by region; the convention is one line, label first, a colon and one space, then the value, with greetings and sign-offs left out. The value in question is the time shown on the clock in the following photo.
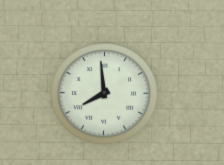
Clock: 7:59
